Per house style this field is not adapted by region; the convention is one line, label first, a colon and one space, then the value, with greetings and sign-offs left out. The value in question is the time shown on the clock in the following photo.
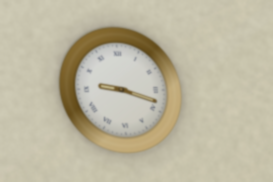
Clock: 9:18
